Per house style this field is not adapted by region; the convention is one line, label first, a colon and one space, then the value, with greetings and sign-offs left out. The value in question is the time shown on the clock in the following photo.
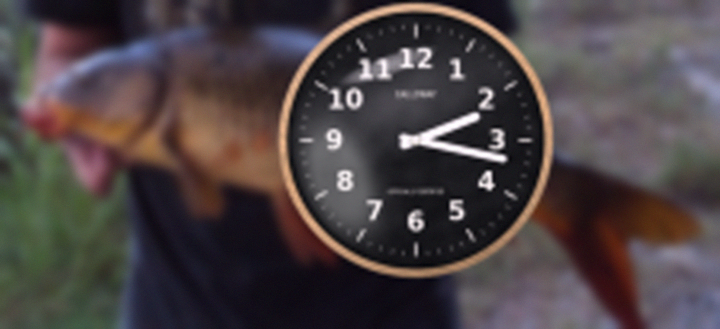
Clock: 2:17
